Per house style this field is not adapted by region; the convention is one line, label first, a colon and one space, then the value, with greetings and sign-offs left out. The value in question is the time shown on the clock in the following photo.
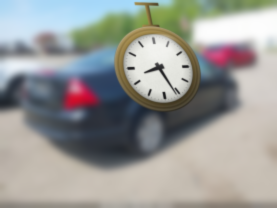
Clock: 8:26
